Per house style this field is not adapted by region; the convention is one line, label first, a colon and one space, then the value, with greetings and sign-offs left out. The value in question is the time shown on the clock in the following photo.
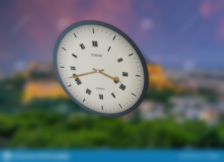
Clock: 3:42
